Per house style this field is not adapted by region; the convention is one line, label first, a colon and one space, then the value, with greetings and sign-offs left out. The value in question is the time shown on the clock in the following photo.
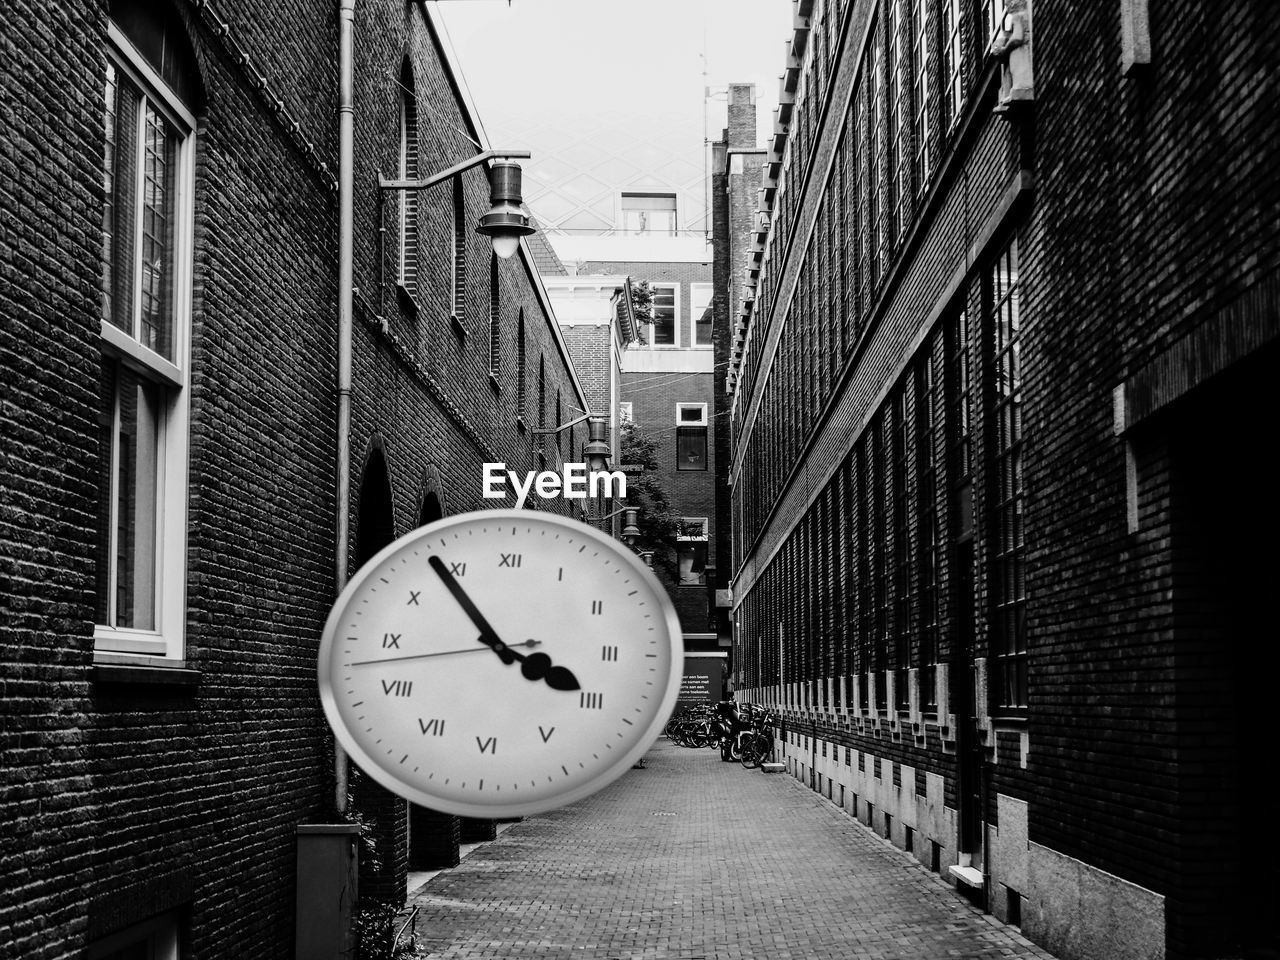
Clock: 3:53:43
